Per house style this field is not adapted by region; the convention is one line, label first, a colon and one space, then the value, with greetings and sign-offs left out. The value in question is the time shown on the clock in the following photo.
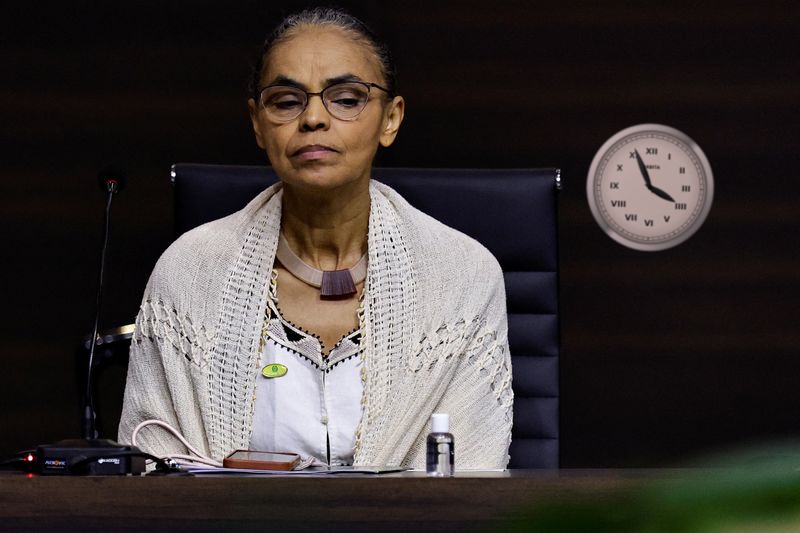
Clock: 3:56
